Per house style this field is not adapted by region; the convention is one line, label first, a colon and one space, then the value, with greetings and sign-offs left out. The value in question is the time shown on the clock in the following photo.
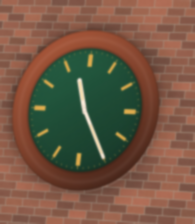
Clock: 11:25
